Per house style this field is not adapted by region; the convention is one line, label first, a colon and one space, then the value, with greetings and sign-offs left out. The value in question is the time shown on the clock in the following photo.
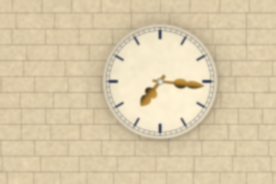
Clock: 7:16
